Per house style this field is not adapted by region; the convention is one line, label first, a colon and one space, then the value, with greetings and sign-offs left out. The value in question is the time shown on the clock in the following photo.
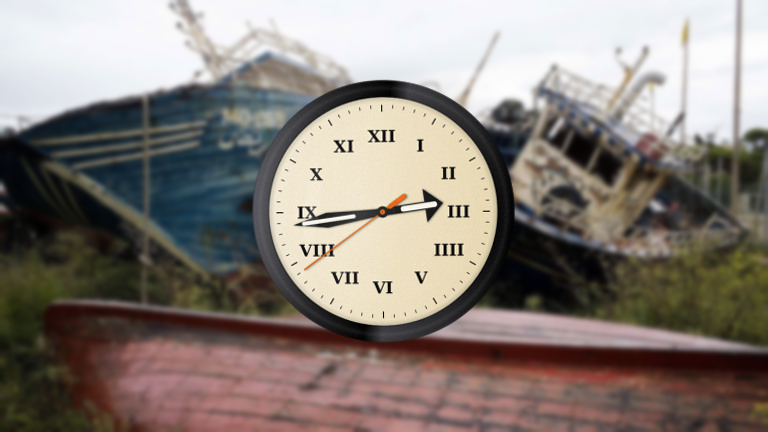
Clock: 2:43:39
